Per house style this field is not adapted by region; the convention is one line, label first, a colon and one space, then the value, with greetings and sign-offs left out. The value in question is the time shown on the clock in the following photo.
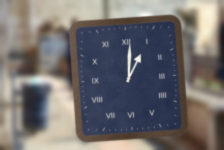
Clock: 1:01
